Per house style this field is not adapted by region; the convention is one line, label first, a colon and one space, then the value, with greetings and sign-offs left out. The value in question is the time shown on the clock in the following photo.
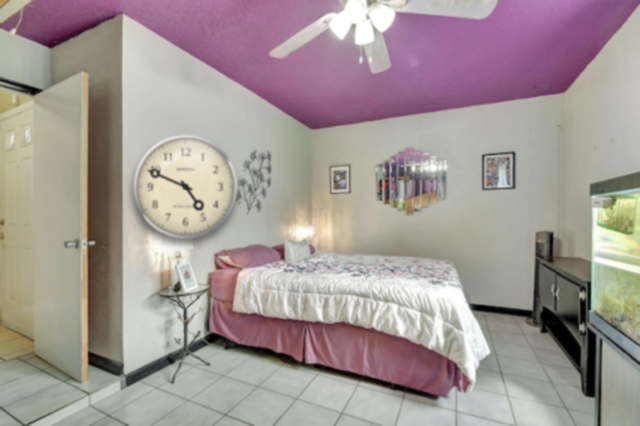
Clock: 4:49
